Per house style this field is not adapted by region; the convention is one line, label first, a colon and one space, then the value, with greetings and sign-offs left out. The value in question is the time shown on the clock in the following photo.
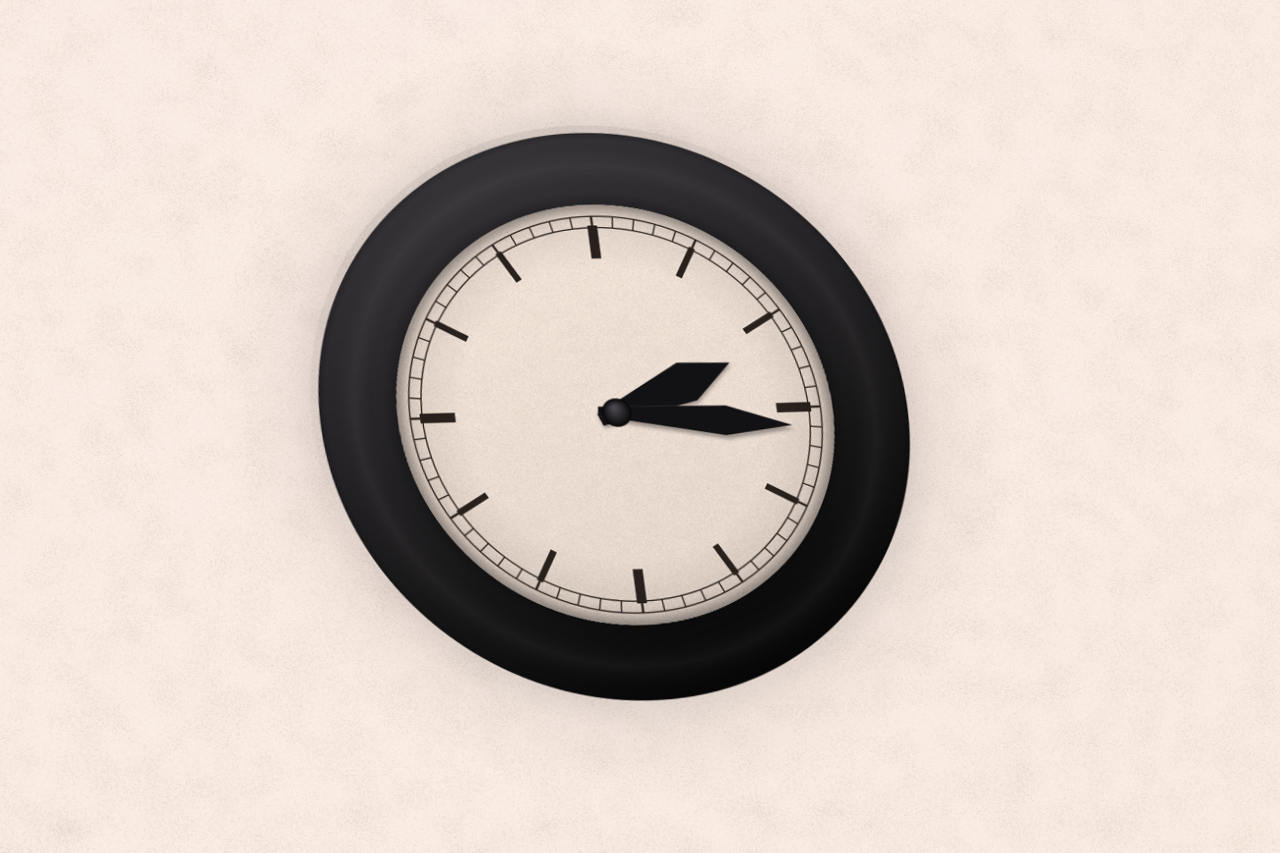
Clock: 2:16
